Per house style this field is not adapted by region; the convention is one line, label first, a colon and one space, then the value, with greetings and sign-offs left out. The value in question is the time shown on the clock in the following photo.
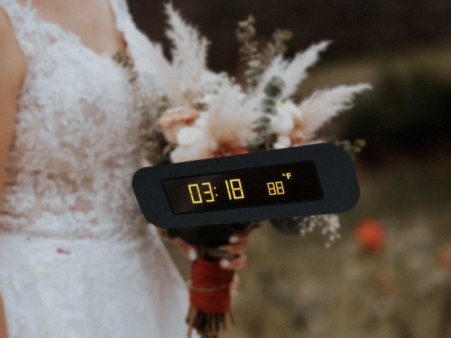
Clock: 3:18
